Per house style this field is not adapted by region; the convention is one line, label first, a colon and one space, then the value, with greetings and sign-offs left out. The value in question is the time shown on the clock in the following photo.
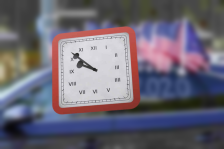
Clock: 9:52
